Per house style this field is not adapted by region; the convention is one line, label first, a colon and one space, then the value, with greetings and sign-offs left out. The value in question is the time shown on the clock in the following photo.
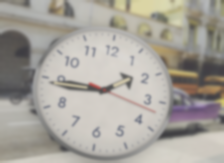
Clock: 1:44:17
